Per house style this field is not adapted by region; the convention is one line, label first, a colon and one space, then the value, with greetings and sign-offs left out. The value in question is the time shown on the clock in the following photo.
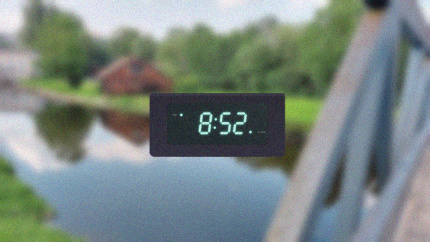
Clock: 8:52
